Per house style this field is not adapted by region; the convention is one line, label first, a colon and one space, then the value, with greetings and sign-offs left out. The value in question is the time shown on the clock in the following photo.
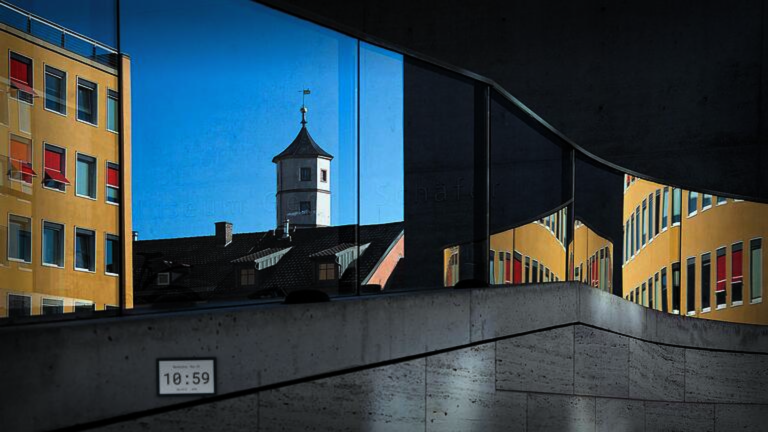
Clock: 10:59
